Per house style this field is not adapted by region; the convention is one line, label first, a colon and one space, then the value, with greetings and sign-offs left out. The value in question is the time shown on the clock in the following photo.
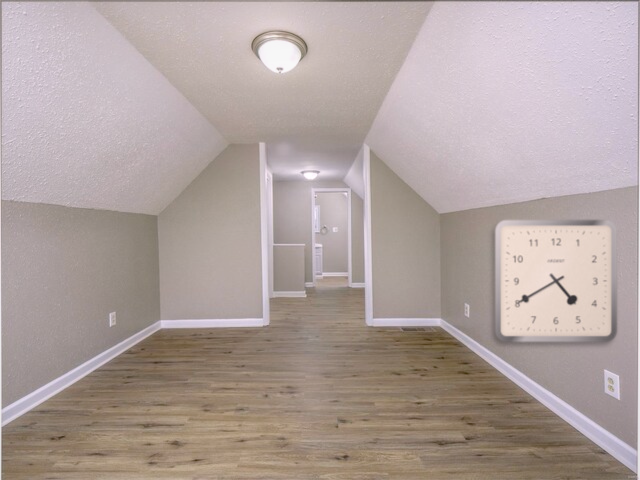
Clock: 4:40
